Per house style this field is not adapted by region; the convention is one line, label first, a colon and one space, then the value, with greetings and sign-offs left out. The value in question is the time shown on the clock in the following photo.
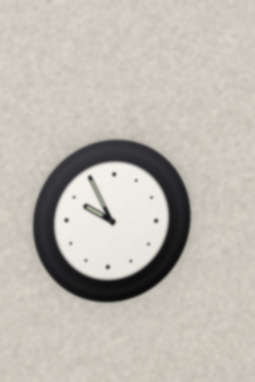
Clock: 9:55
